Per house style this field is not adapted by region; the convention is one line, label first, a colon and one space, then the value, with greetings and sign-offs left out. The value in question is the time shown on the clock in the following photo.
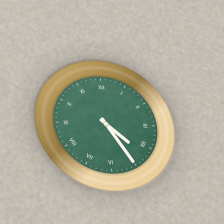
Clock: 4:25
